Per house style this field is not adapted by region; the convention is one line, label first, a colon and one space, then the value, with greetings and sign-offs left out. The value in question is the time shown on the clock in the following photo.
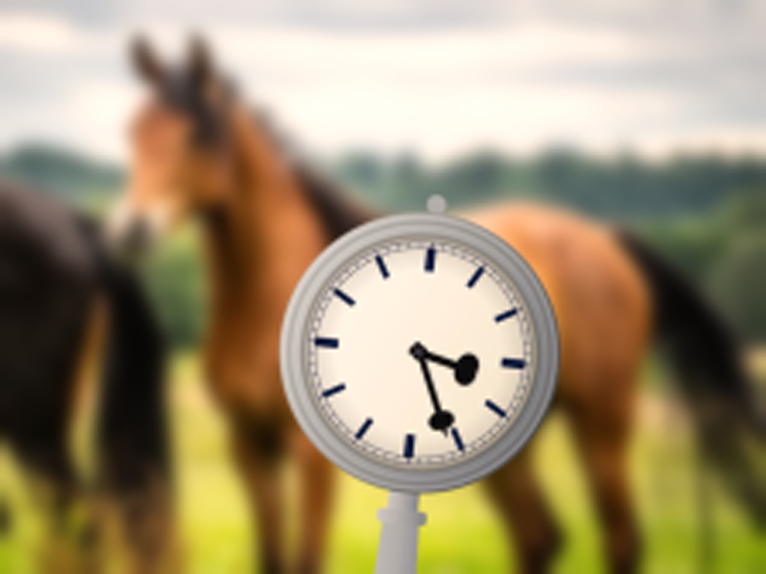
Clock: 3:26
